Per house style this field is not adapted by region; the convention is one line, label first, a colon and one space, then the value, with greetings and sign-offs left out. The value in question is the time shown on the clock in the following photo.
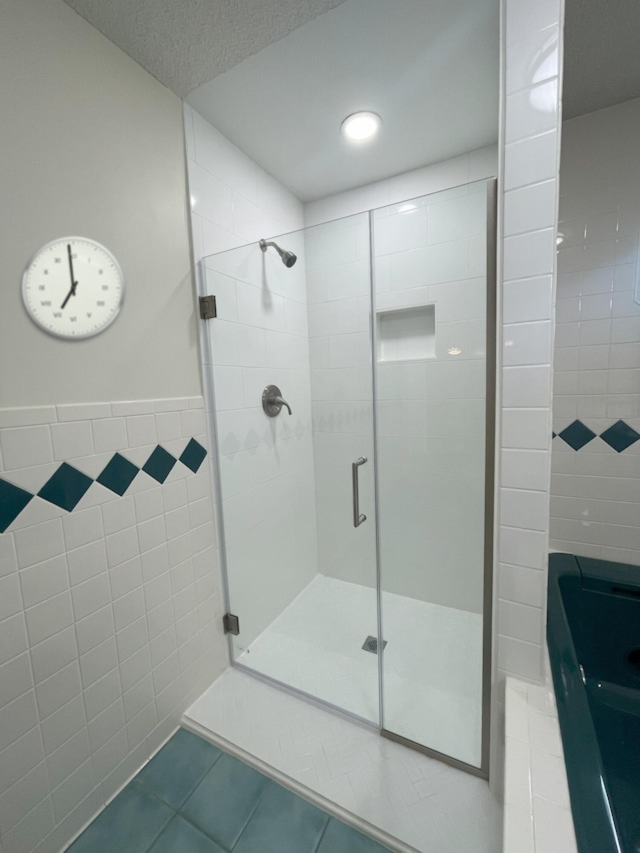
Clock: 6:59
